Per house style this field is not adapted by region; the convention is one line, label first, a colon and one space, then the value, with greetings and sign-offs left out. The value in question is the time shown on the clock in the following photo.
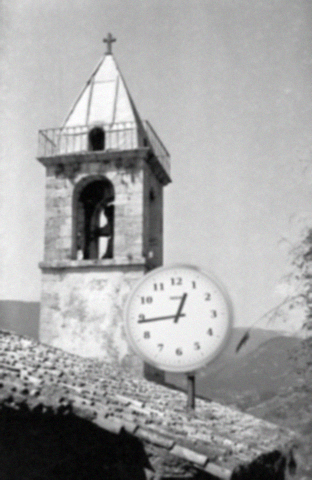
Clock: 12:44
